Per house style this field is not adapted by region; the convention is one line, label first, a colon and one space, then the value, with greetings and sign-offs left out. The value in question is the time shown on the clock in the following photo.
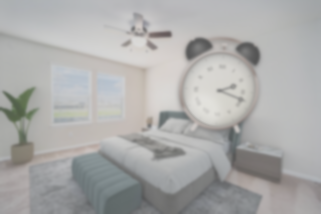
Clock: 2:18
